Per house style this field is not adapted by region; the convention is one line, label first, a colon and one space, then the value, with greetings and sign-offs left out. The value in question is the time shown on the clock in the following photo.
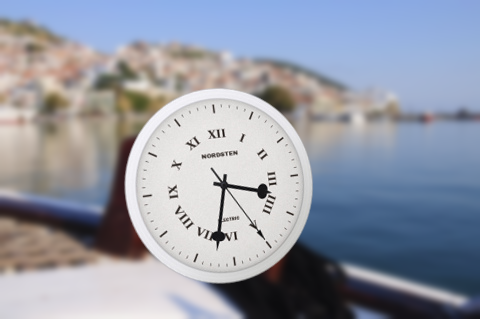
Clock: 3:32:25
